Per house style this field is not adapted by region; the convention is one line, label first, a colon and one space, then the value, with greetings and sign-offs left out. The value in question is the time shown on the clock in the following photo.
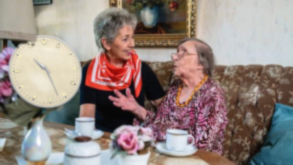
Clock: 10:27
